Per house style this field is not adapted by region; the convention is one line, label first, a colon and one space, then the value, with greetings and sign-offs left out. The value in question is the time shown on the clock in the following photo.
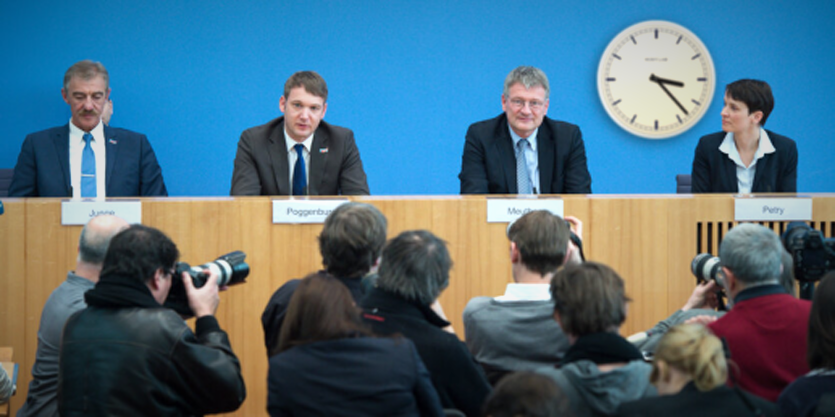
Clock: 3:23
